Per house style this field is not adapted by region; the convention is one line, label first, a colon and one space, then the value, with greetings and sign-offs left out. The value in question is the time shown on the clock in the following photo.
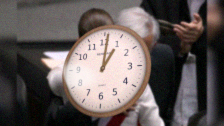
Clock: 1:01
